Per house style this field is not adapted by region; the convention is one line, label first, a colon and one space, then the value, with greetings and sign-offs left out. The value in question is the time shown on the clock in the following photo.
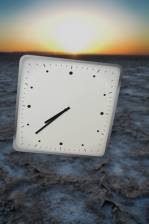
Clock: 7:37
